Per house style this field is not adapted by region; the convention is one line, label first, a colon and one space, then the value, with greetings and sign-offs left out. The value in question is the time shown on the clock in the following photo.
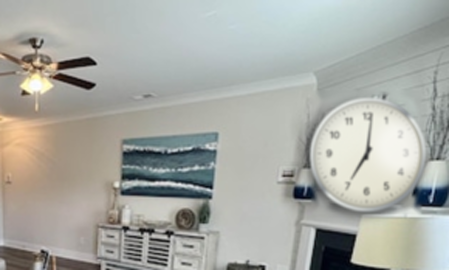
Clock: 7:01
